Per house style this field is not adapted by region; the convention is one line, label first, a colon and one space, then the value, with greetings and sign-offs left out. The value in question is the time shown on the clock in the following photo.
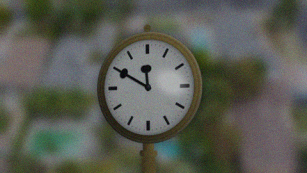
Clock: 11:50
